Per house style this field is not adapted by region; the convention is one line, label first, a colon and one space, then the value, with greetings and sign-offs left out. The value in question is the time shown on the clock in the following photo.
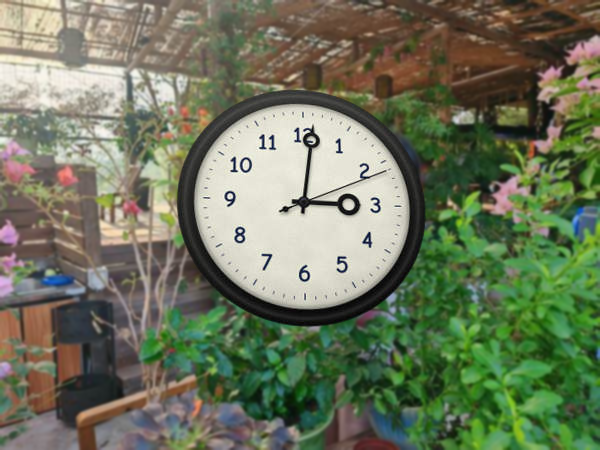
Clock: 3:01:11
